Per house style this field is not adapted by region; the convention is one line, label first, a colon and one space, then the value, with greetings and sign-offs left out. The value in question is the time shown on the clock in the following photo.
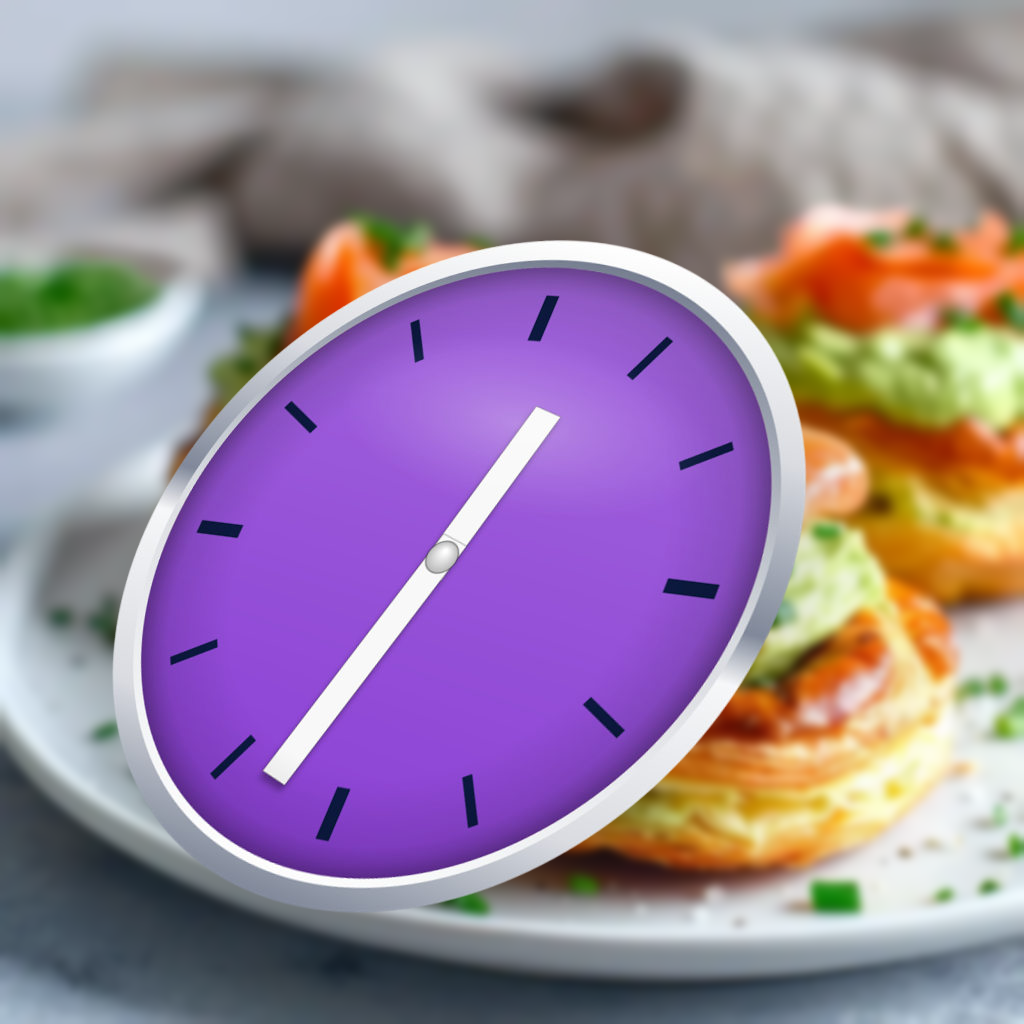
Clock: 12:33
